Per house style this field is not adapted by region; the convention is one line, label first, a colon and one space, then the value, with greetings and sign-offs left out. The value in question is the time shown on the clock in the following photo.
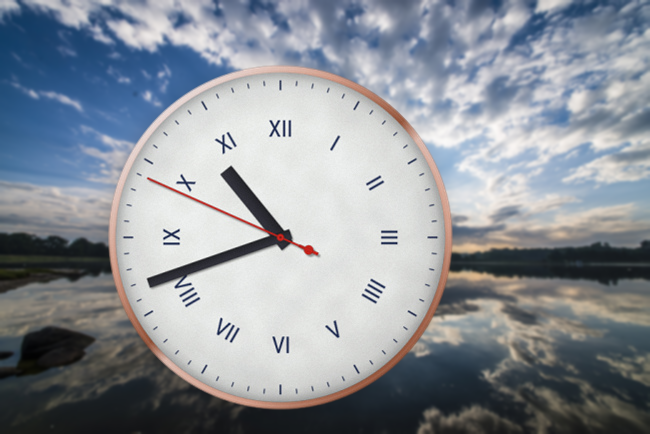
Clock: 10:41:49
